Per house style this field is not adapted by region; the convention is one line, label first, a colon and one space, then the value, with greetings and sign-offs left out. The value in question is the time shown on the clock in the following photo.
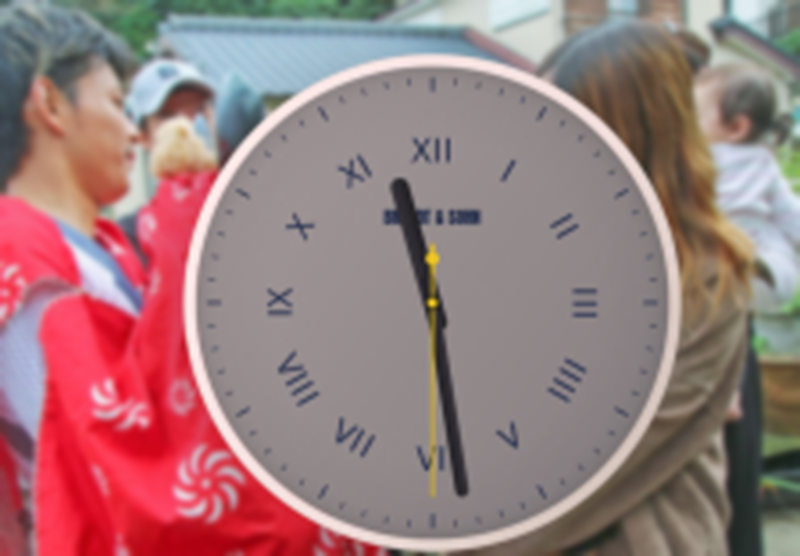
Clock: 11:28:30
